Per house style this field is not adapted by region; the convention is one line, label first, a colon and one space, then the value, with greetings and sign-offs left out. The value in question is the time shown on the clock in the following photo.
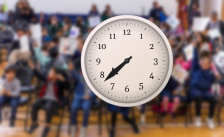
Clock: 7:38
